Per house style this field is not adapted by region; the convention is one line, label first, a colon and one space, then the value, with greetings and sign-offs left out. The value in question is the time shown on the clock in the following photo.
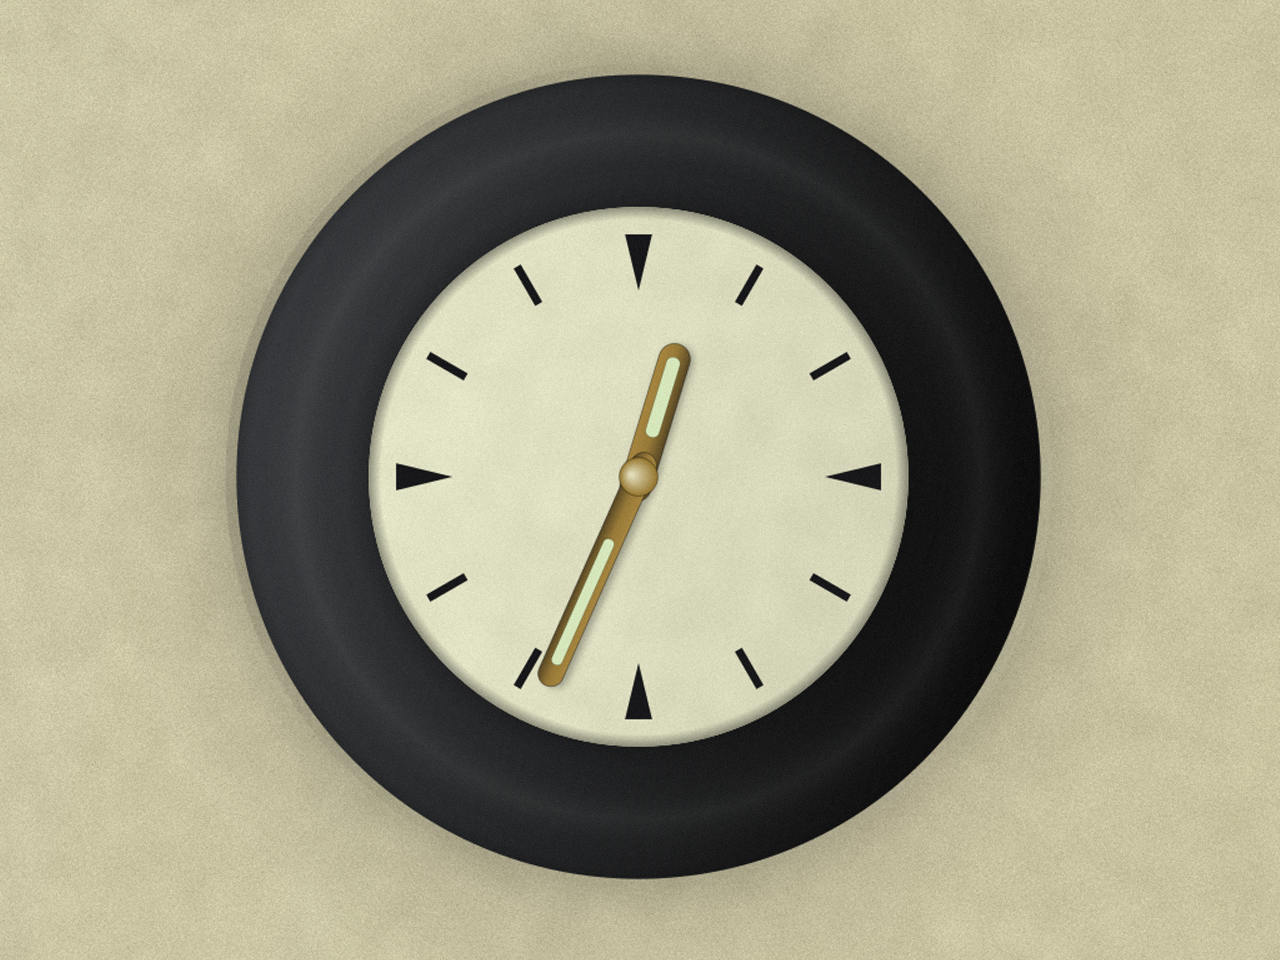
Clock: 12:34
